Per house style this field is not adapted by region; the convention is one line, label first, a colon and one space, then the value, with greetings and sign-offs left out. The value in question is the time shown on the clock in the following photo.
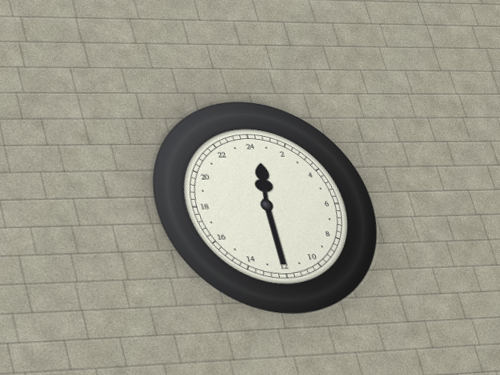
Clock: 0:30
